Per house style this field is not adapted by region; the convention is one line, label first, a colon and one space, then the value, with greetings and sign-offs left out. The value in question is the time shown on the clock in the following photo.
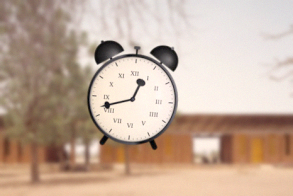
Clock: 12:42
